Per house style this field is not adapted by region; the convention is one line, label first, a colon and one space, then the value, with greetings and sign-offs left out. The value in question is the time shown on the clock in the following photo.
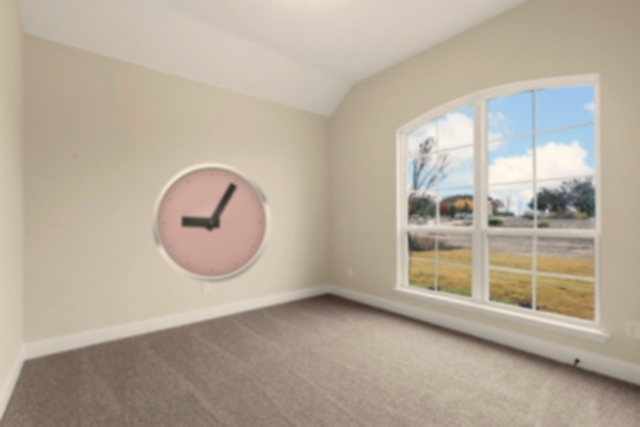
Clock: 9:05
